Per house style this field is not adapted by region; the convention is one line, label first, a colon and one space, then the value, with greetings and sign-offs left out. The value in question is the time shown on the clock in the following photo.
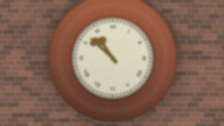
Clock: 10:52
